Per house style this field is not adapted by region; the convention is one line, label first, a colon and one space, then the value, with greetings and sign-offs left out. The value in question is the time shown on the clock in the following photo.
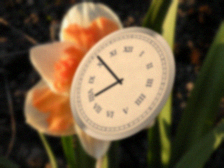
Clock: 7:51
